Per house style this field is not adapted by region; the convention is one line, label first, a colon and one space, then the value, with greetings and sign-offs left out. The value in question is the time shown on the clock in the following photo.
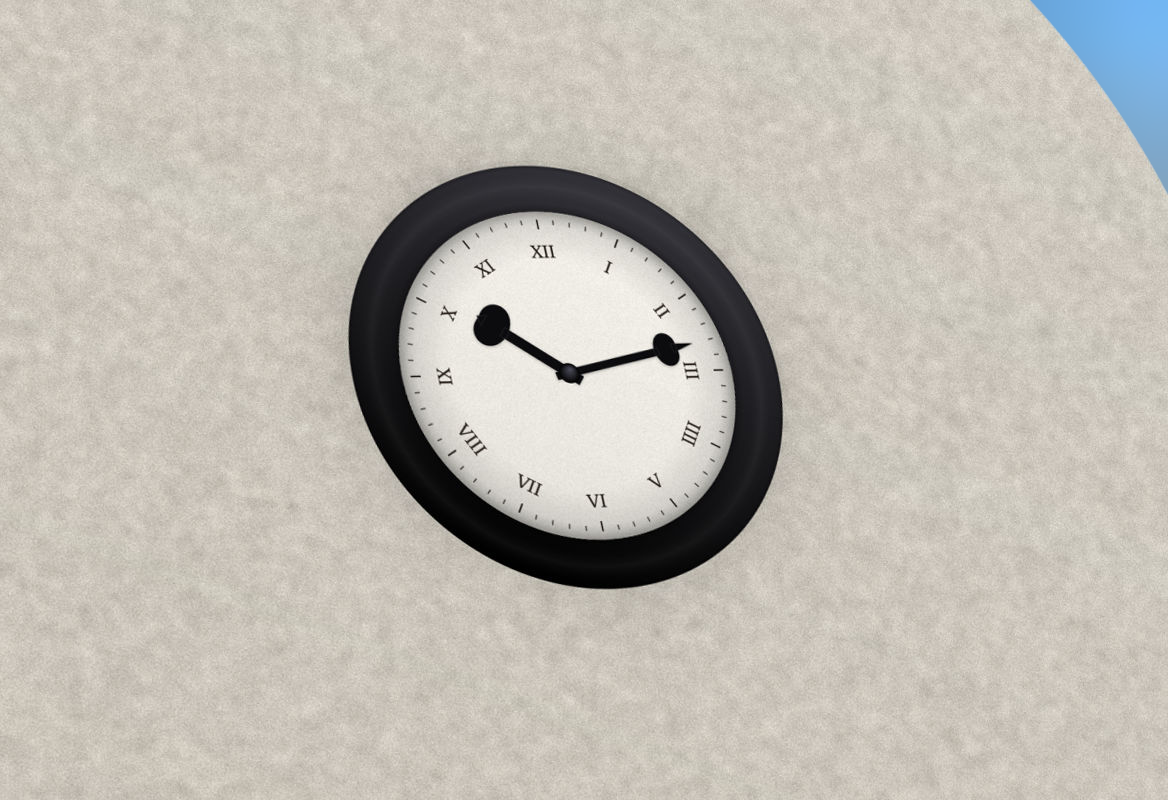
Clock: 10:13
